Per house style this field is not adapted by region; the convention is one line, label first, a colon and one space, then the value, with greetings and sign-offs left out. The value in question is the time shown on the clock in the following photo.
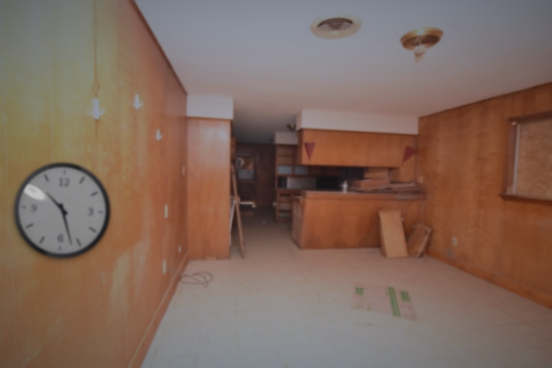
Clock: 10:27
